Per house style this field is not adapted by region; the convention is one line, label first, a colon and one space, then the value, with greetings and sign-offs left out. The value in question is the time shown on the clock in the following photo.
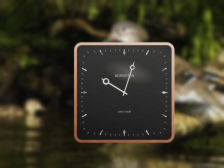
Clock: 10:03
